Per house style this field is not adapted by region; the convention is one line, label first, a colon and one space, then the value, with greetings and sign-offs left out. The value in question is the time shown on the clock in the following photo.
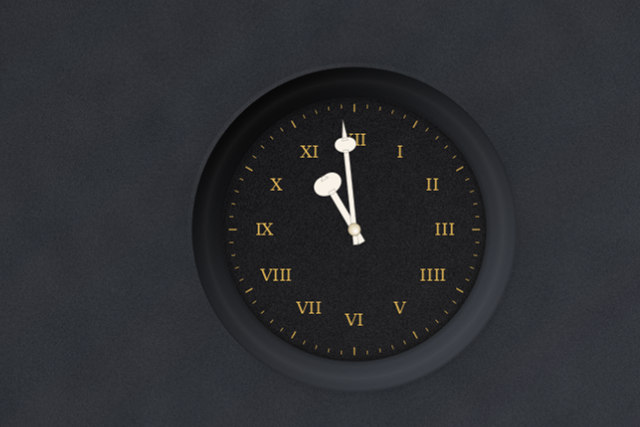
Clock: 10:59
